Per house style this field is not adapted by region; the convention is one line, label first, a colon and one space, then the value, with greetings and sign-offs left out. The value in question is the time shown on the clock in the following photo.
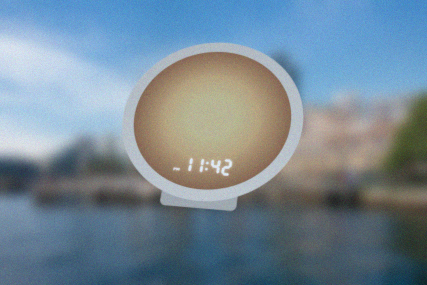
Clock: 11:42
